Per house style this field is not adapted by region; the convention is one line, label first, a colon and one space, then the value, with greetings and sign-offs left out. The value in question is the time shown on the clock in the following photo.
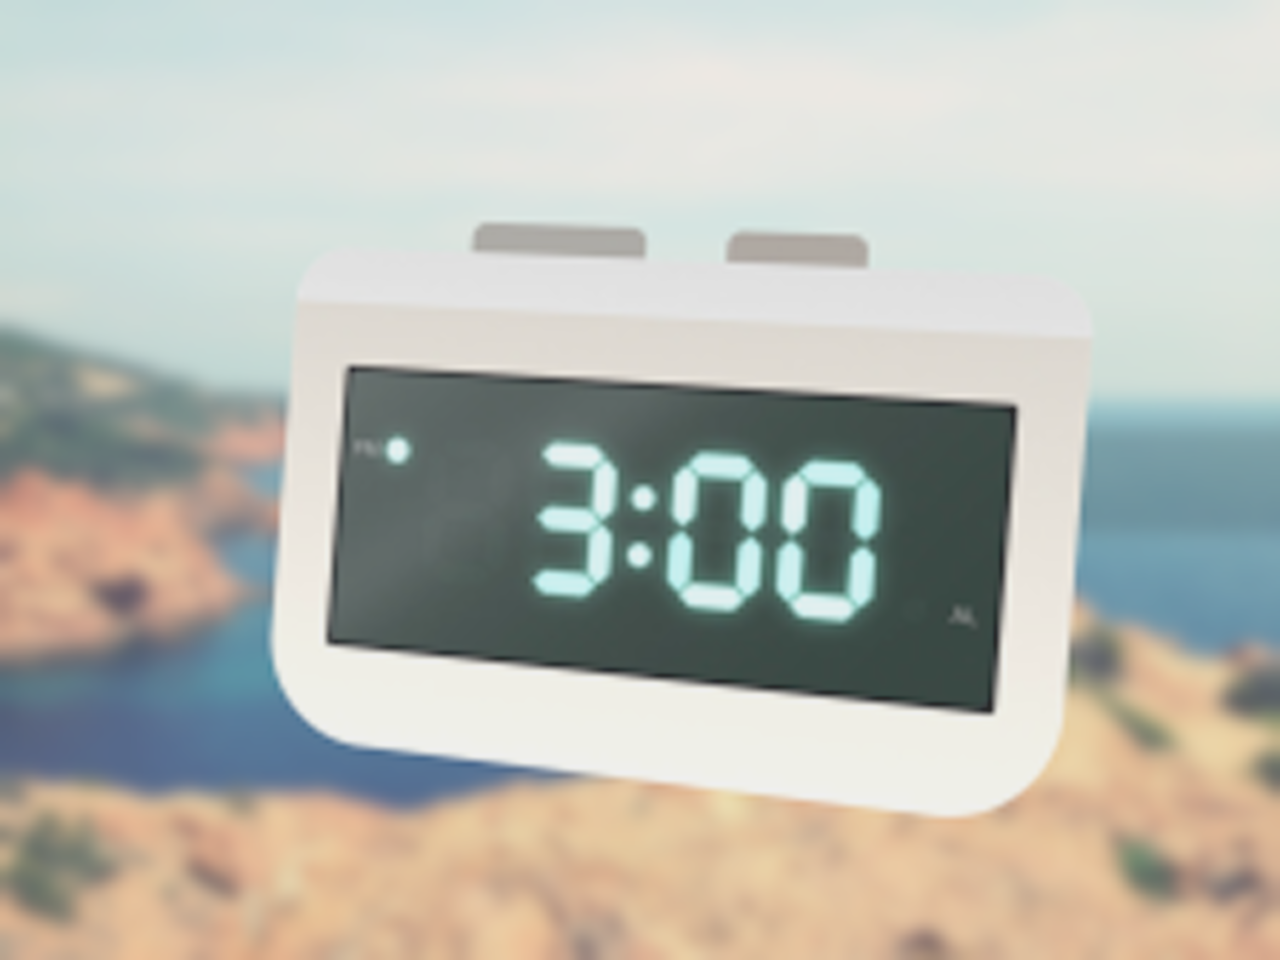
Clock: 3:00
